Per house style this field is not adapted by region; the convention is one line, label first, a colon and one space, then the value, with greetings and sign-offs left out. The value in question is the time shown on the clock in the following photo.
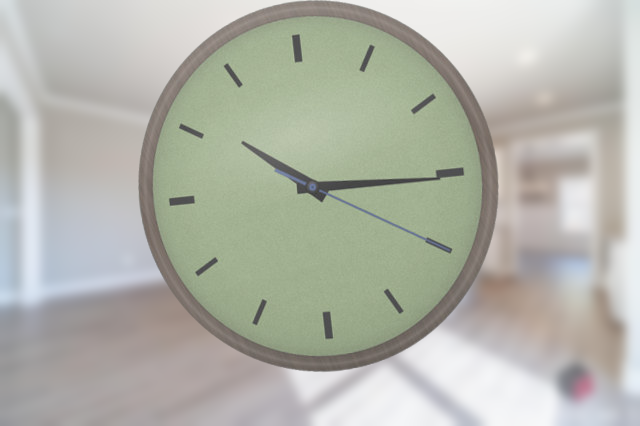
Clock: 10:15:20
